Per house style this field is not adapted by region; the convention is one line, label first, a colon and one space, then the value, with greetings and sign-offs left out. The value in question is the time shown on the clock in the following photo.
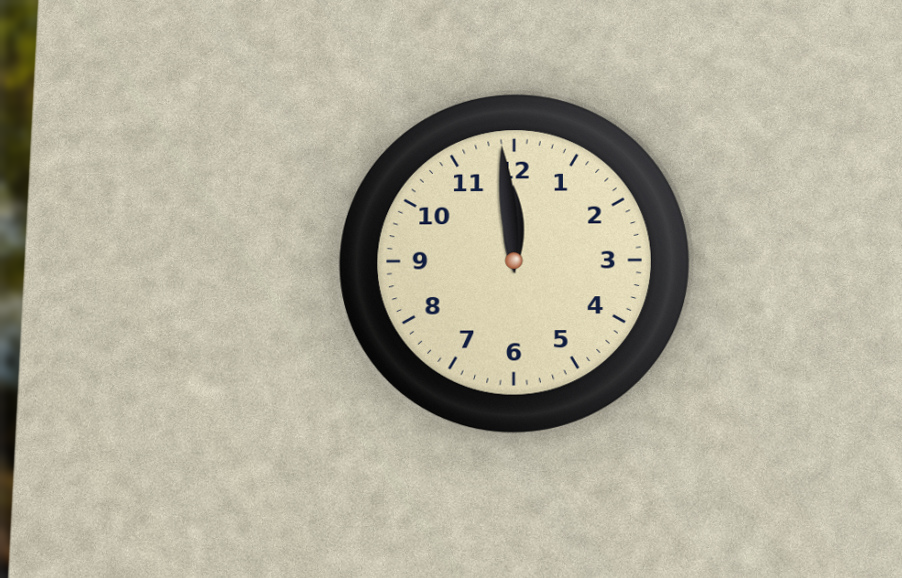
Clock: 11:59
